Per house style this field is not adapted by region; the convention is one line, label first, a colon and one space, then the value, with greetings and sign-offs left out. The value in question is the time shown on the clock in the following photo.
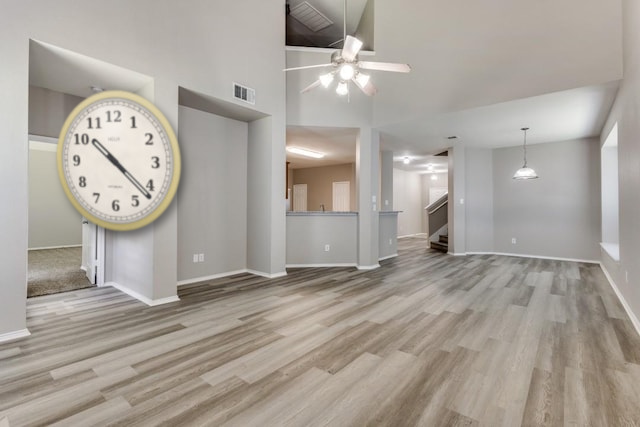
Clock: 10:22
